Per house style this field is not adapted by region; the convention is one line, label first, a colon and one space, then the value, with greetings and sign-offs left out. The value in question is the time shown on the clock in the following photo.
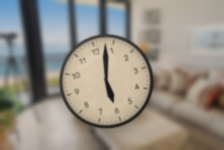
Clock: 6:03
